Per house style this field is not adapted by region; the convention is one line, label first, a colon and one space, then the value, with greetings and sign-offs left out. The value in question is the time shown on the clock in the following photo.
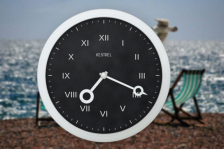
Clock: 7:19
